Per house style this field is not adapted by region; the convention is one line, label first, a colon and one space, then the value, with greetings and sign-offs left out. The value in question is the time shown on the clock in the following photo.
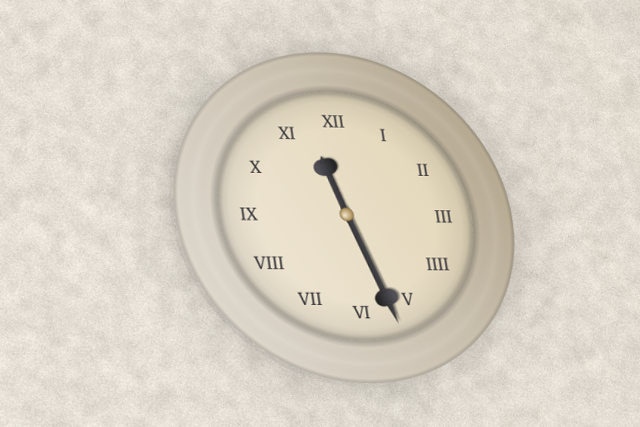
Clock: 11:27
